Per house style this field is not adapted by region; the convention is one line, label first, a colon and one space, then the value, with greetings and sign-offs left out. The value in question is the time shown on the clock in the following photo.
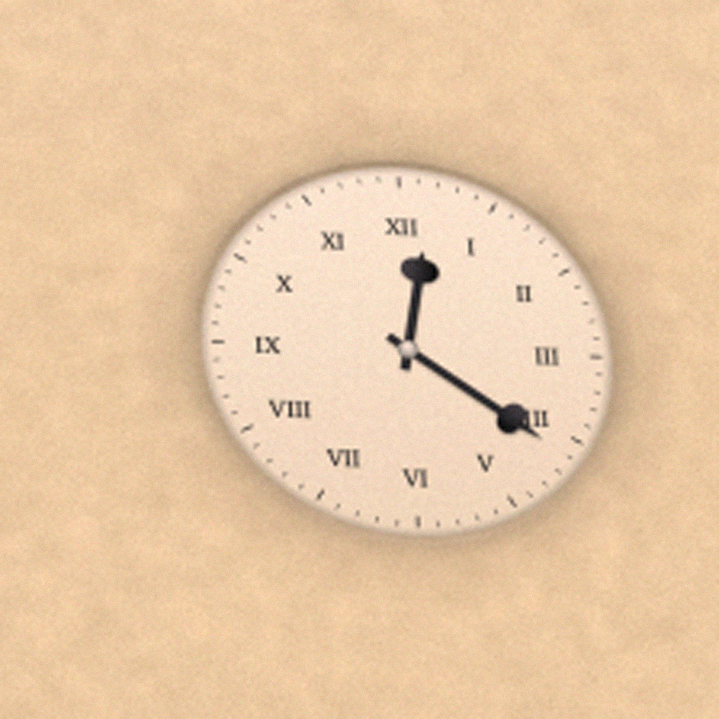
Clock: 12:21
